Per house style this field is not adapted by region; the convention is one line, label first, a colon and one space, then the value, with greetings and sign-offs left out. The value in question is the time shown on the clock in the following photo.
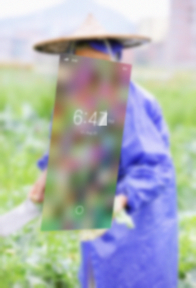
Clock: 6:47
